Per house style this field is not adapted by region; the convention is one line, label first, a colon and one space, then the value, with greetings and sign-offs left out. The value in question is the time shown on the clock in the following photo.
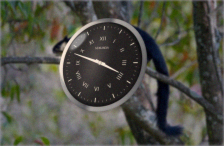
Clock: 3:48
